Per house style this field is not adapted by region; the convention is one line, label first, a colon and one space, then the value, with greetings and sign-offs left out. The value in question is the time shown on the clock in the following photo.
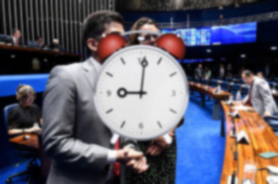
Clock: 9:01
